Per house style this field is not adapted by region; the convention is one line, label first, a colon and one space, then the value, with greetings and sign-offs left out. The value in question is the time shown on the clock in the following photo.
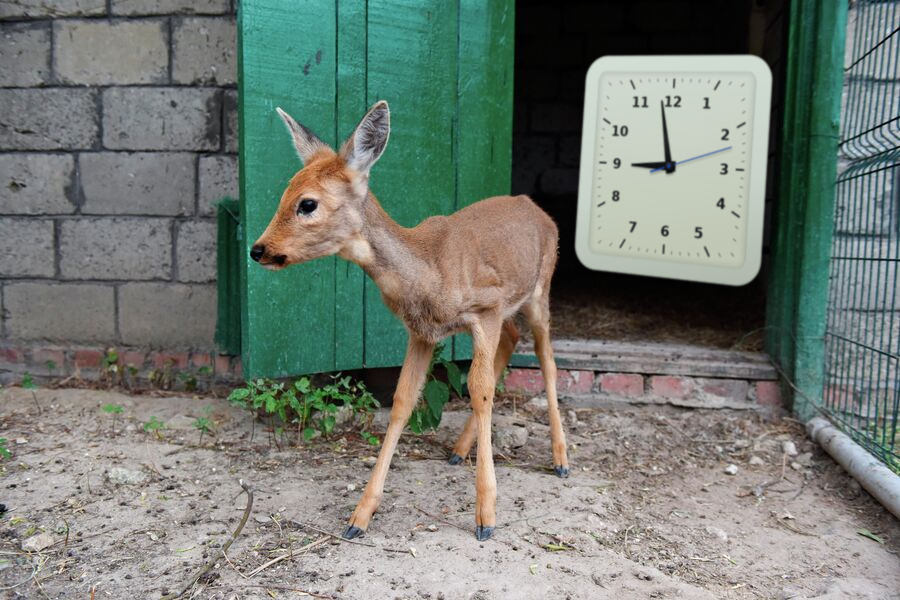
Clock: 8:58:12
